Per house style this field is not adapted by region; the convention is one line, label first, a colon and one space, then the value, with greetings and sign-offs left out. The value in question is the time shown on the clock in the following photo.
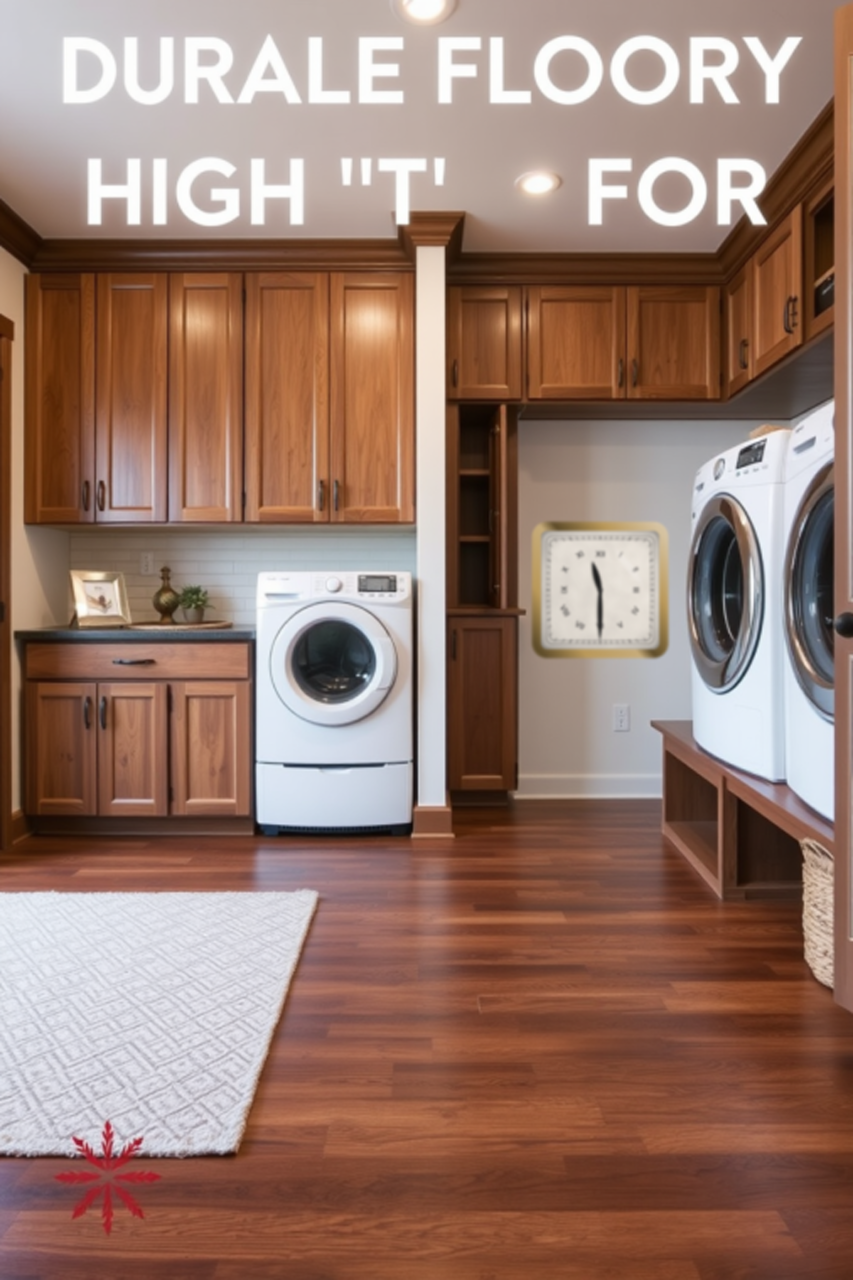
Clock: 11:30
